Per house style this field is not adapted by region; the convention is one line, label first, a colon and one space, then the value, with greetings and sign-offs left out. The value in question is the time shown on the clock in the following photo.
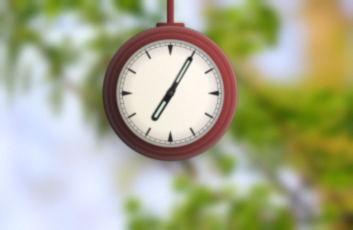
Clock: 7:05
